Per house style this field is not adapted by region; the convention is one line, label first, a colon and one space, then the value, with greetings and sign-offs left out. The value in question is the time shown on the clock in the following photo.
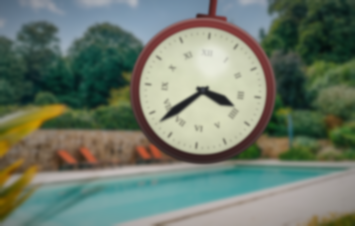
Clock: 3:38
